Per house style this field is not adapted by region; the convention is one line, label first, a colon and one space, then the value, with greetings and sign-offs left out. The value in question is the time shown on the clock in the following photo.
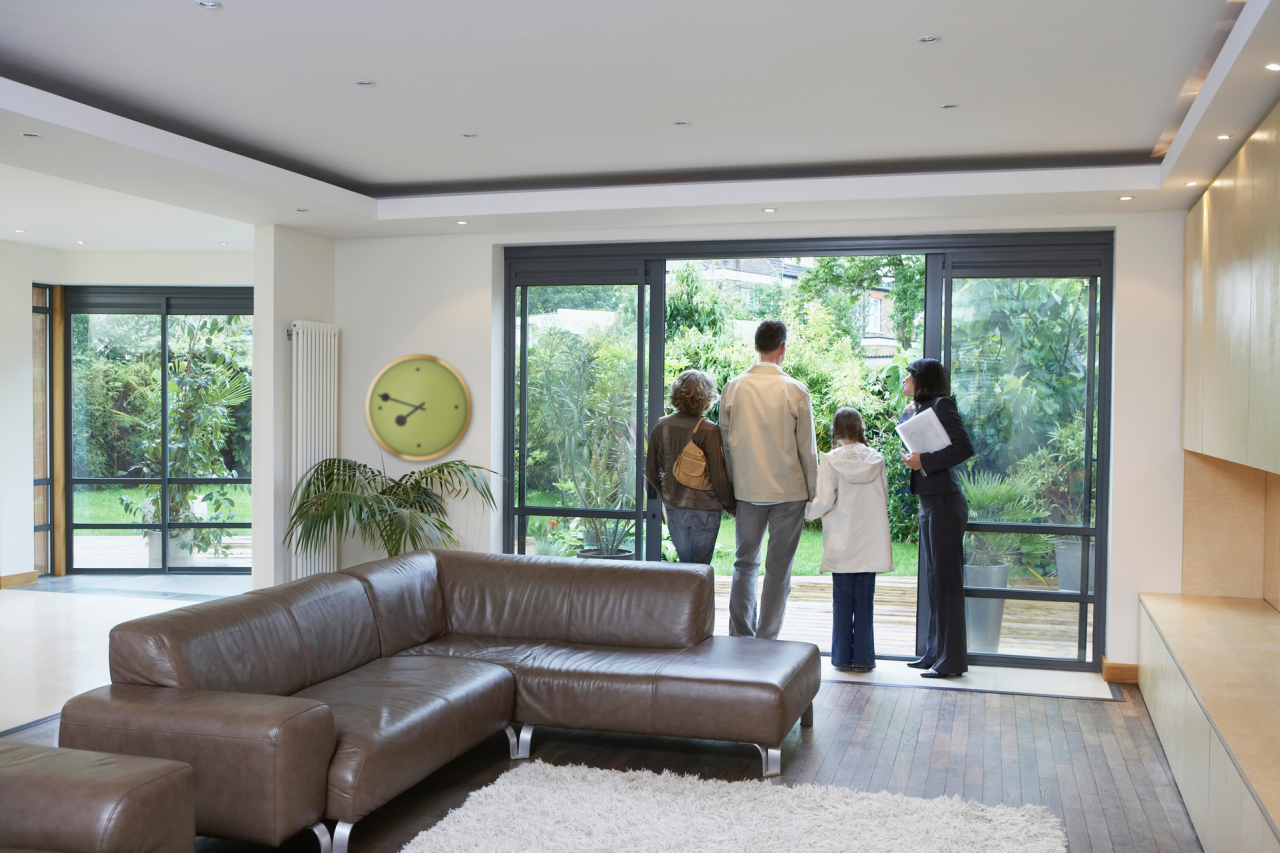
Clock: 7:48
